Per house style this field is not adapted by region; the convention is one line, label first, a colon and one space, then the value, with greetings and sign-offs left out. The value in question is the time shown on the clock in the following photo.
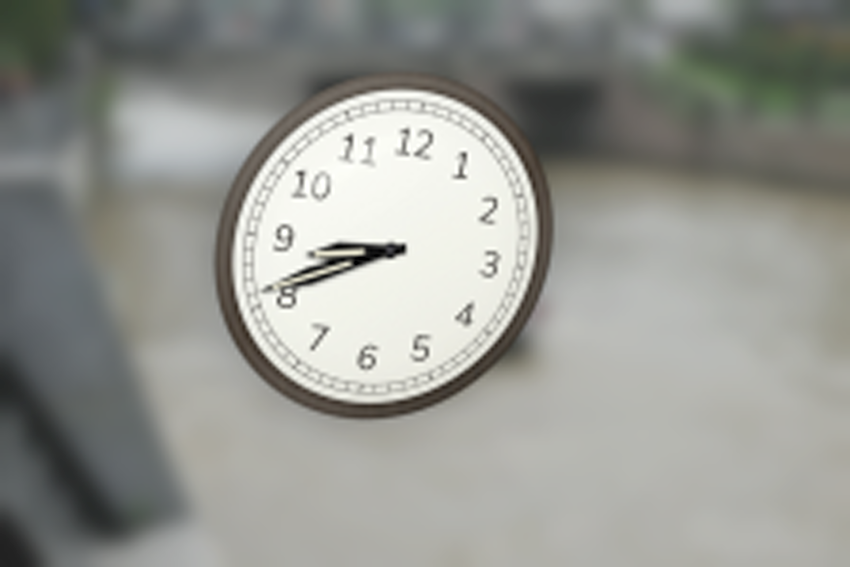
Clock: 8:41
